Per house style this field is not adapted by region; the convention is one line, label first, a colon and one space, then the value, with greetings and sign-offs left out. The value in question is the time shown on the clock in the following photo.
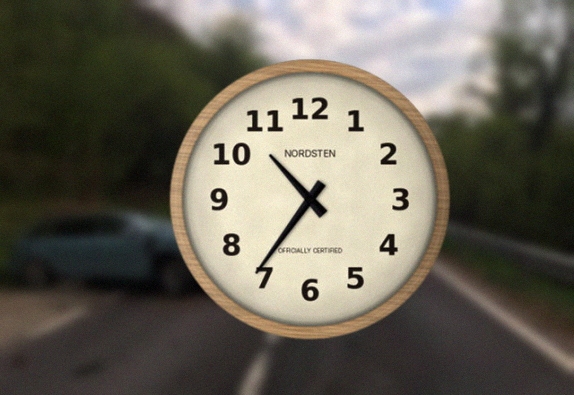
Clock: 10:36
